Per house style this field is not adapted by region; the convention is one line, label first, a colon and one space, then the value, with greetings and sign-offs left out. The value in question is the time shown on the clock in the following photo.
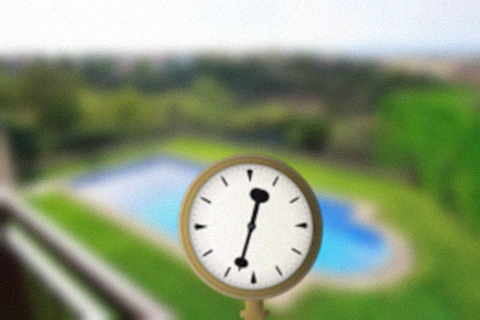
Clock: 12:33
